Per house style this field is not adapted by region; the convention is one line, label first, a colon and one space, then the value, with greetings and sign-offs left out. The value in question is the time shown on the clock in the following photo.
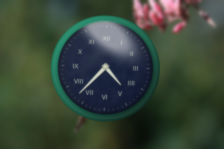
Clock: 4:37
